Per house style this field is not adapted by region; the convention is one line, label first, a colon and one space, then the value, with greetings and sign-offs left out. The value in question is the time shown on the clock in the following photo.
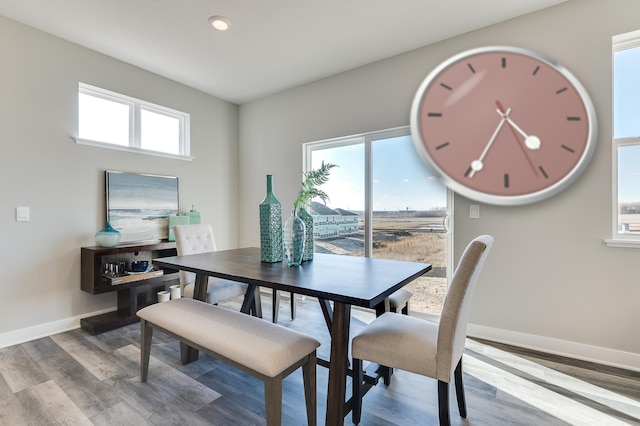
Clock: 4:34:26
